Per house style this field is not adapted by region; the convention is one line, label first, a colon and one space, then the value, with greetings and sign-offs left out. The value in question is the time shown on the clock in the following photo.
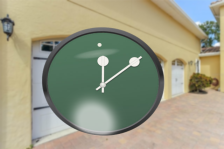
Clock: 12:09
